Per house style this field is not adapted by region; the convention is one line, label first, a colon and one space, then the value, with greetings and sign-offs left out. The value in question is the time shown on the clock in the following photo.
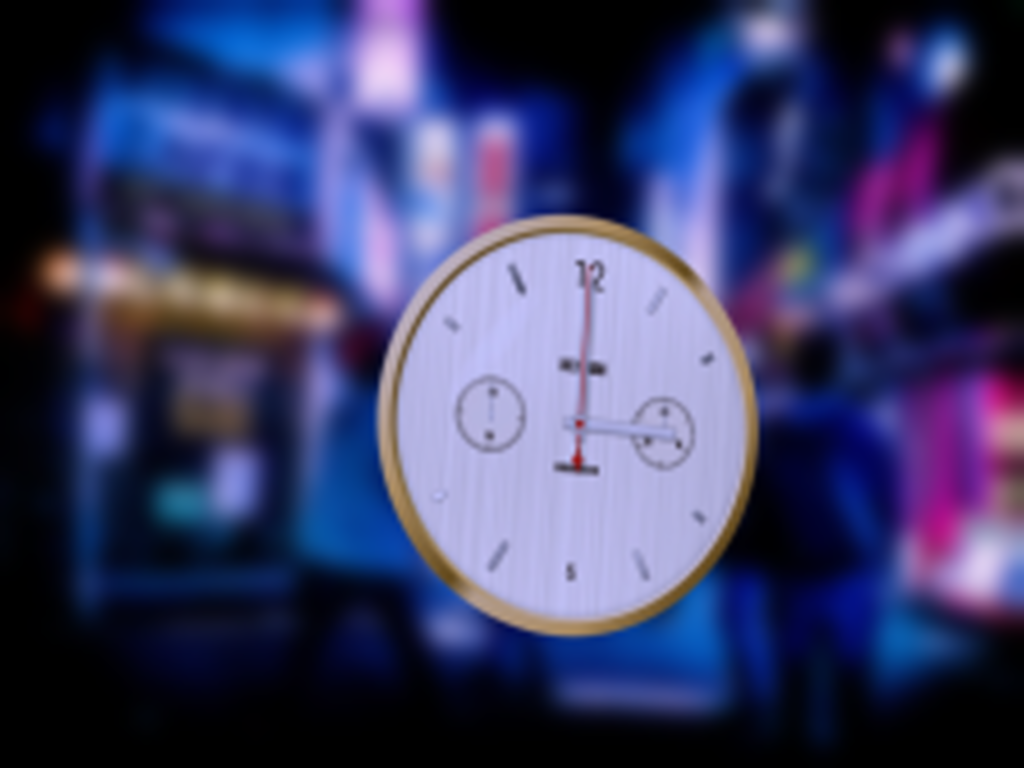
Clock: 3:00
